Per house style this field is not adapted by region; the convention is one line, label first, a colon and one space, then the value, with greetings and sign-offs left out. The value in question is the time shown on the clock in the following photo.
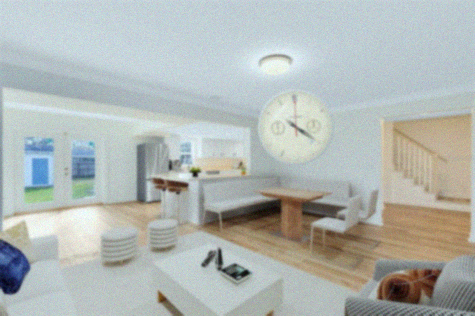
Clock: 10:21
